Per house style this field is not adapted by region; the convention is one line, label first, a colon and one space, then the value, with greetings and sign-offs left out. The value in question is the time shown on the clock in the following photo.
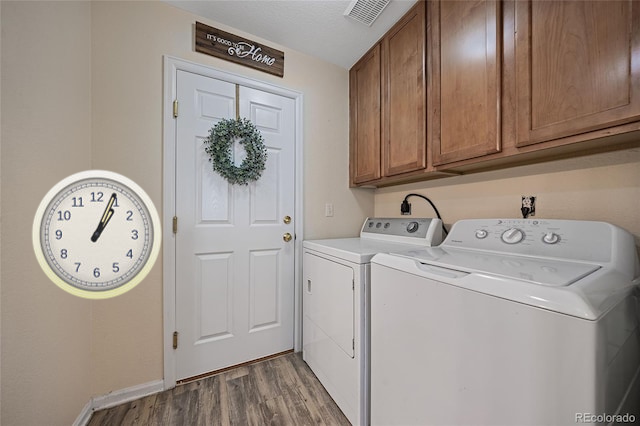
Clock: 1:04
